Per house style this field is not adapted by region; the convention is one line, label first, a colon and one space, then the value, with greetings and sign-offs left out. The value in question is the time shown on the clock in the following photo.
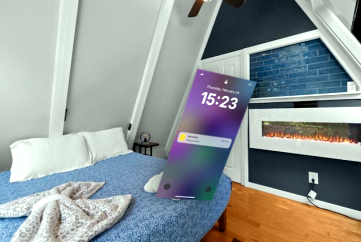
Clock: 15:23
